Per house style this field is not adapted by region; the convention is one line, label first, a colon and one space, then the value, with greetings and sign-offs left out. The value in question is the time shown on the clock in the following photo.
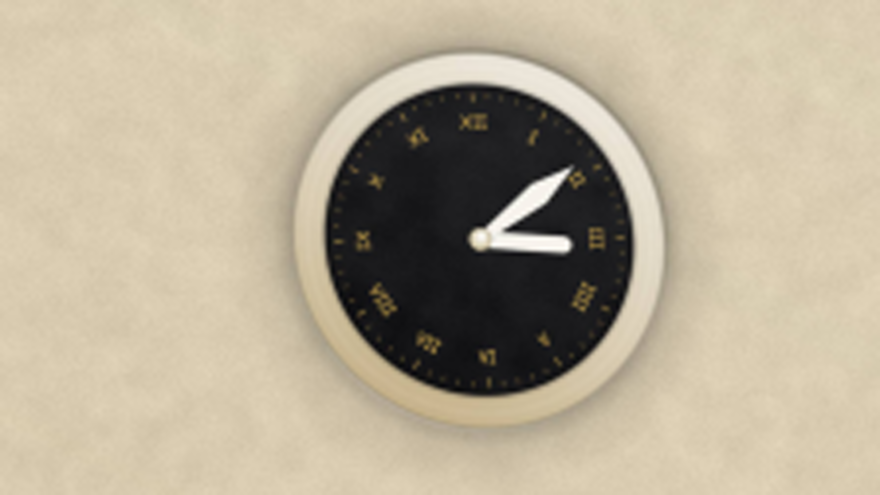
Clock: 3:09
